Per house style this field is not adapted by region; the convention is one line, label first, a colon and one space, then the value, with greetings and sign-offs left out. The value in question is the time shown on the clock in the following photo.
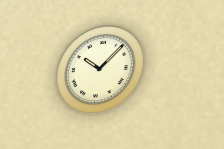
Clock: 10:07
